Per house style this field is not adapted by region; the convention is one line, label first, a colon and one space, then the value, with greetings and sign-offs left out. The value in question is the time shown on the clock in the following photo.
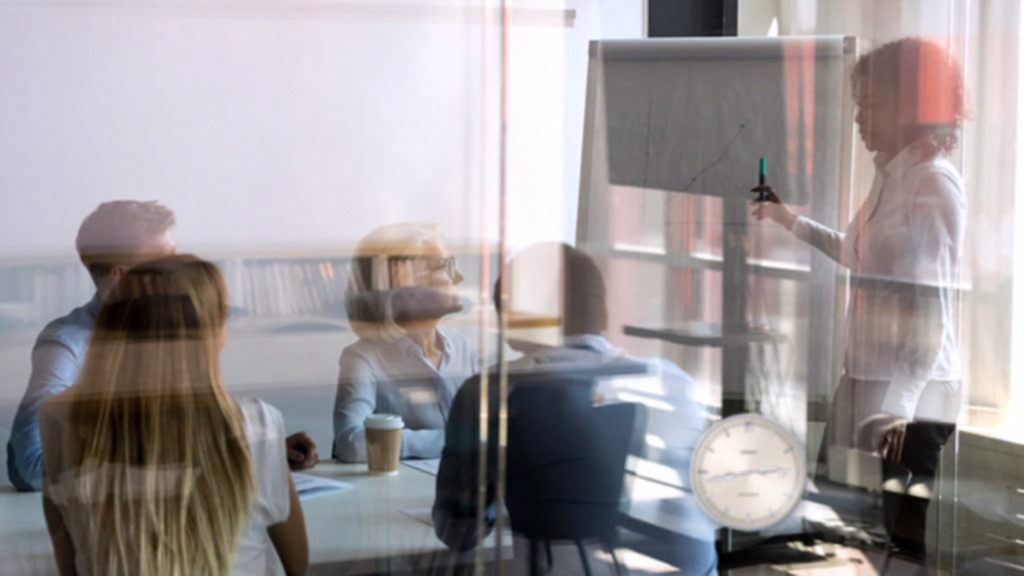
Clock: 2:43
